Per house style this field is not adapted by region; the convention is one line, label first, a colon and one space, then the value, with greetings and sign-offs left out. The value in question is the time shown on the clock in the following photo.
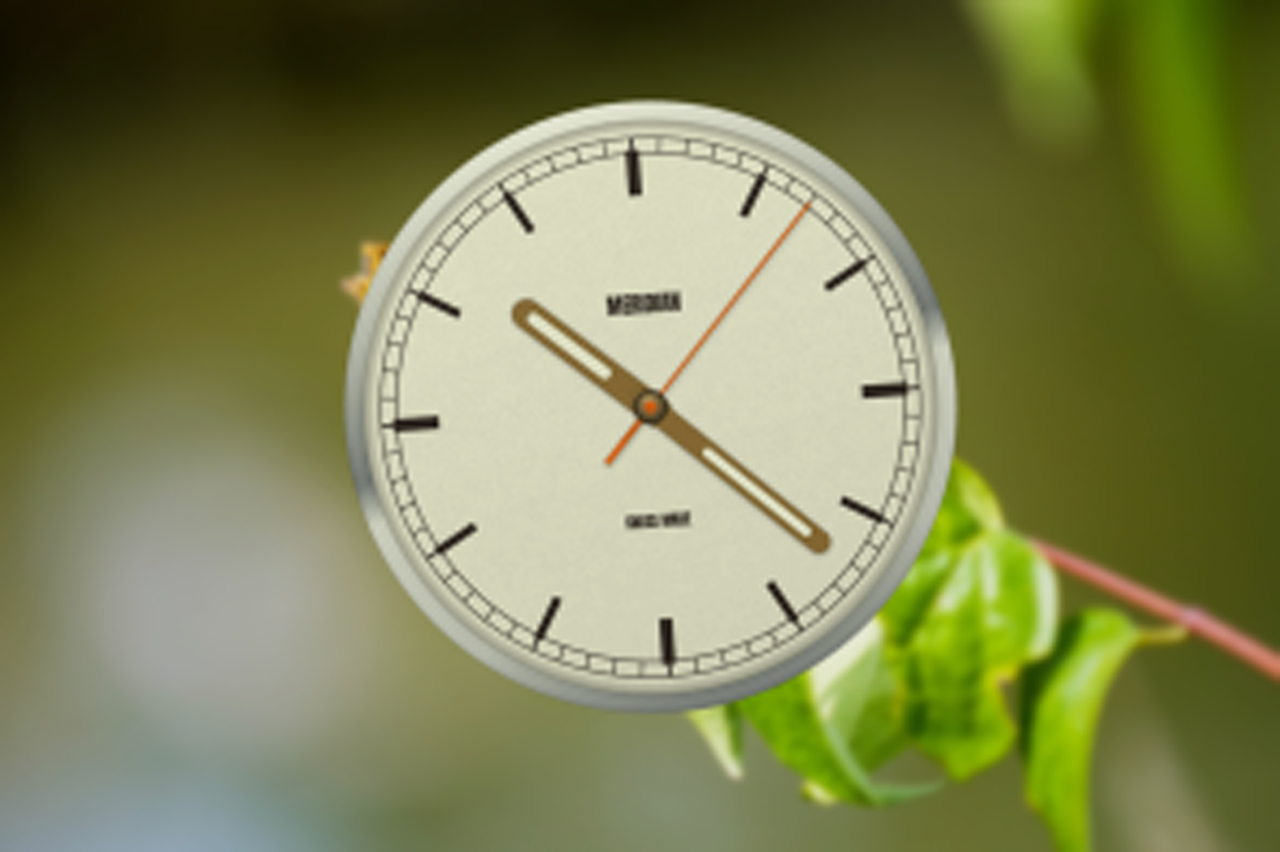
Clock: 10:22:07
